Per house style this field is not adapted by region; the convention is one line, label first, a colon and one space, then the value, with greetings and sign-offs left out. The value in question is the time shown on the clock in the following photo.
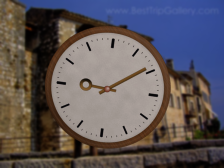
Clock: 9:09
